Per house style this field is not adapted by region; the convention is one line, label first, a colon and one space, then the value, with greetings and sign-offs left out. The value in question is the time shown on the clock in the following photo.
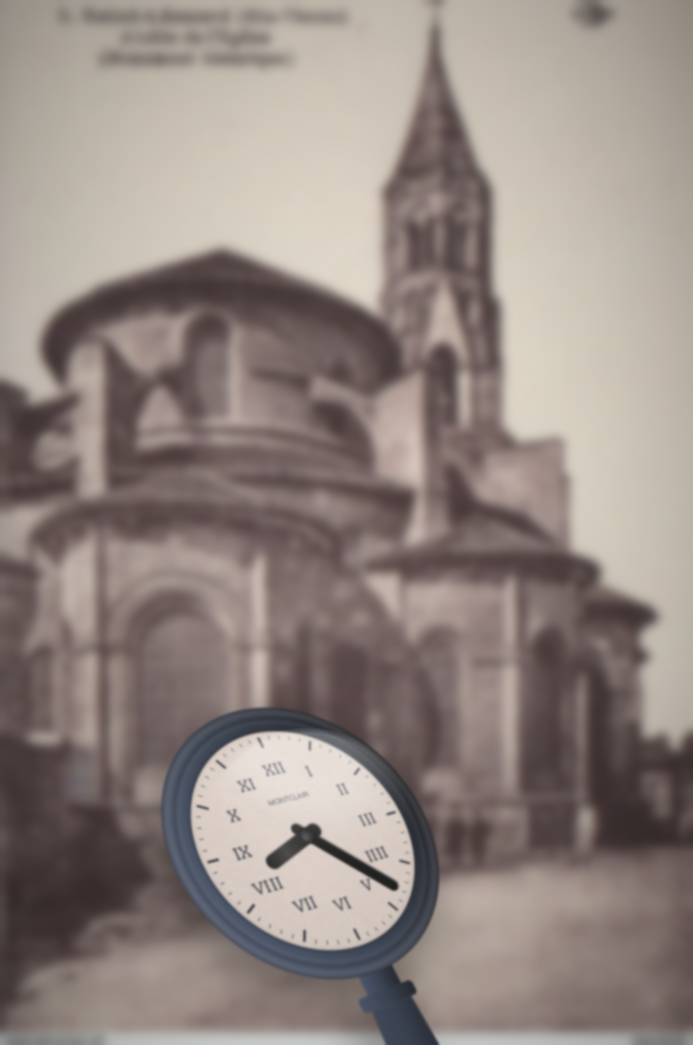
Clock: 8:23
